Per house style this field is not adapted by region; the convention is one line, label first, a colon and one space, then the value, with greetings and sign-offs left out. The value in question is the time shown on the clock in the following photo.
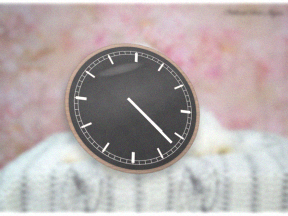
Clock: 4:22
